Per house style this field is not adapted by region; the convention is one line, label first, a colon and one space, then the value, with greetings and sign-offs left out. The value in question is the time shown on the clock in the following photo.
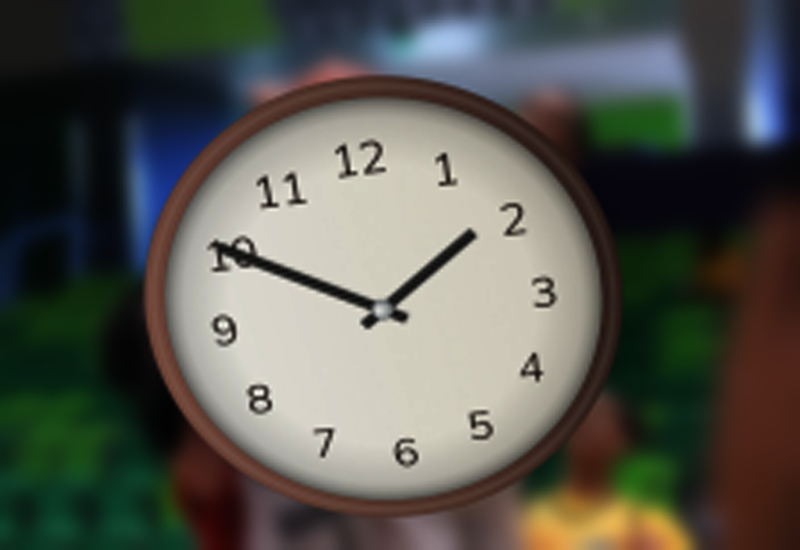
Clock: 1:50
